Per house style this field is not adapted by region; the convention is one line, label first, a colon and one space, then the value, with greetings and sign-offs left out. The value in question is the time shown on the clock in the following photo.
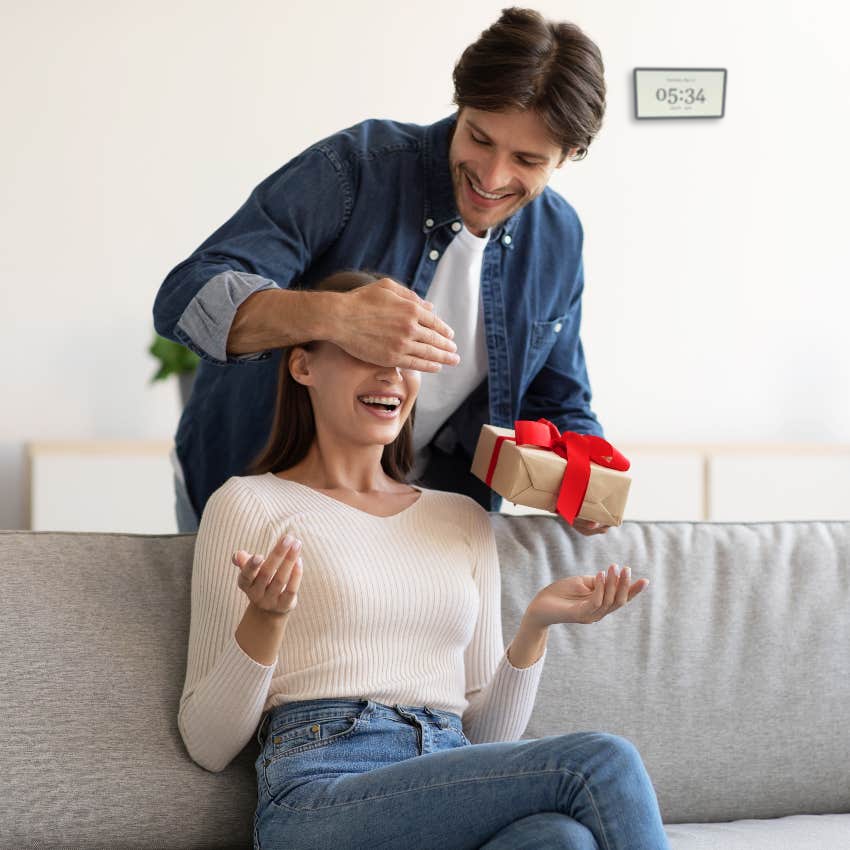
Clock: 5:34
